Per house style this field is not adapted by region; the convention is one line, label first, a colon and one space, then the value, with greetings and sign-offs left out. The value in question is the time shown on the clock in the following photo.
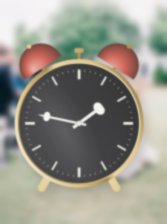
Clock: 1:47
